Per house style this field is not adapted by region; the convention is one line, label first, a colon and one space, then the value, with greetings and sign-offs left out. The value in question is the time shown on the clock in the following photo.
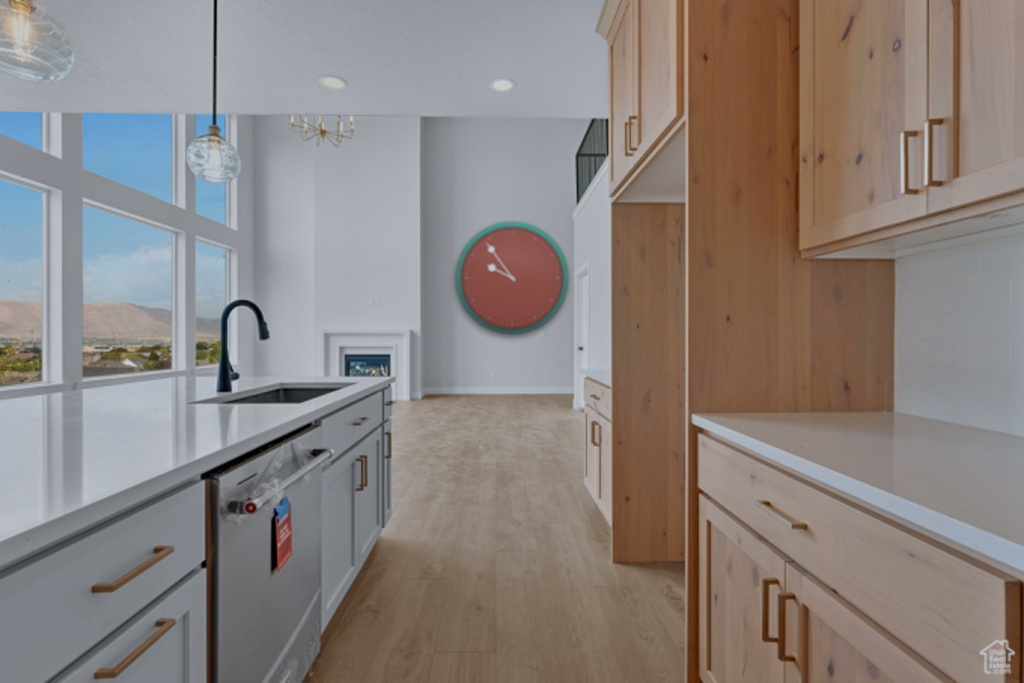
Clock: 9:54
